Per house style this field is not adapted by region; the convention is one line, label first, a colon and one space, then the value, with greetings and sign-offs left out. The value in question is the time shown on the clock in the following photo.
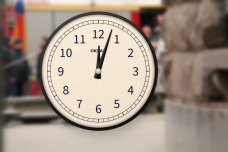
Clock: 12:03
